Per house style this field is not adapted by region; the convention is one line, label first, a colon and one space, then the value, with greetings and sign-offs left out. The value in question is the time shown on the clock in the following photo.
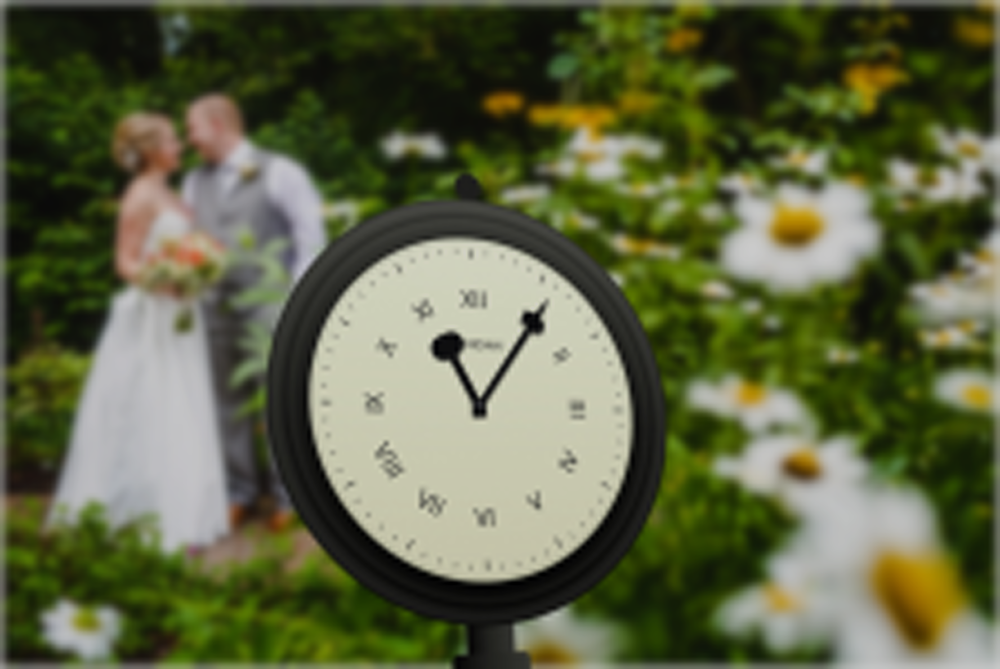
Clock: 11:06
